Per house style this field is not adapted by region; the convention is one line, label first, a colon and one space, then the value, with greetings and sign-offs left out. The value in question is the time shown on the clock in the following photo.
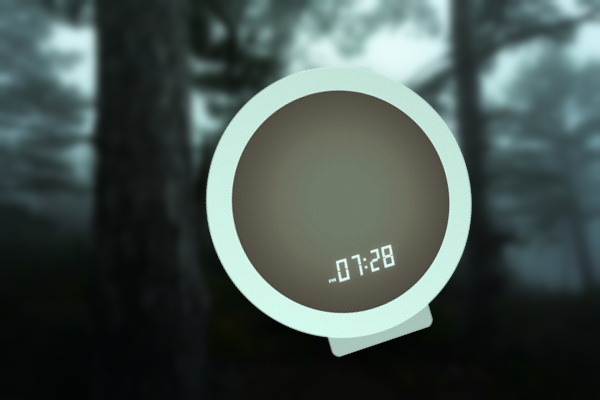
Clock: 7:28
